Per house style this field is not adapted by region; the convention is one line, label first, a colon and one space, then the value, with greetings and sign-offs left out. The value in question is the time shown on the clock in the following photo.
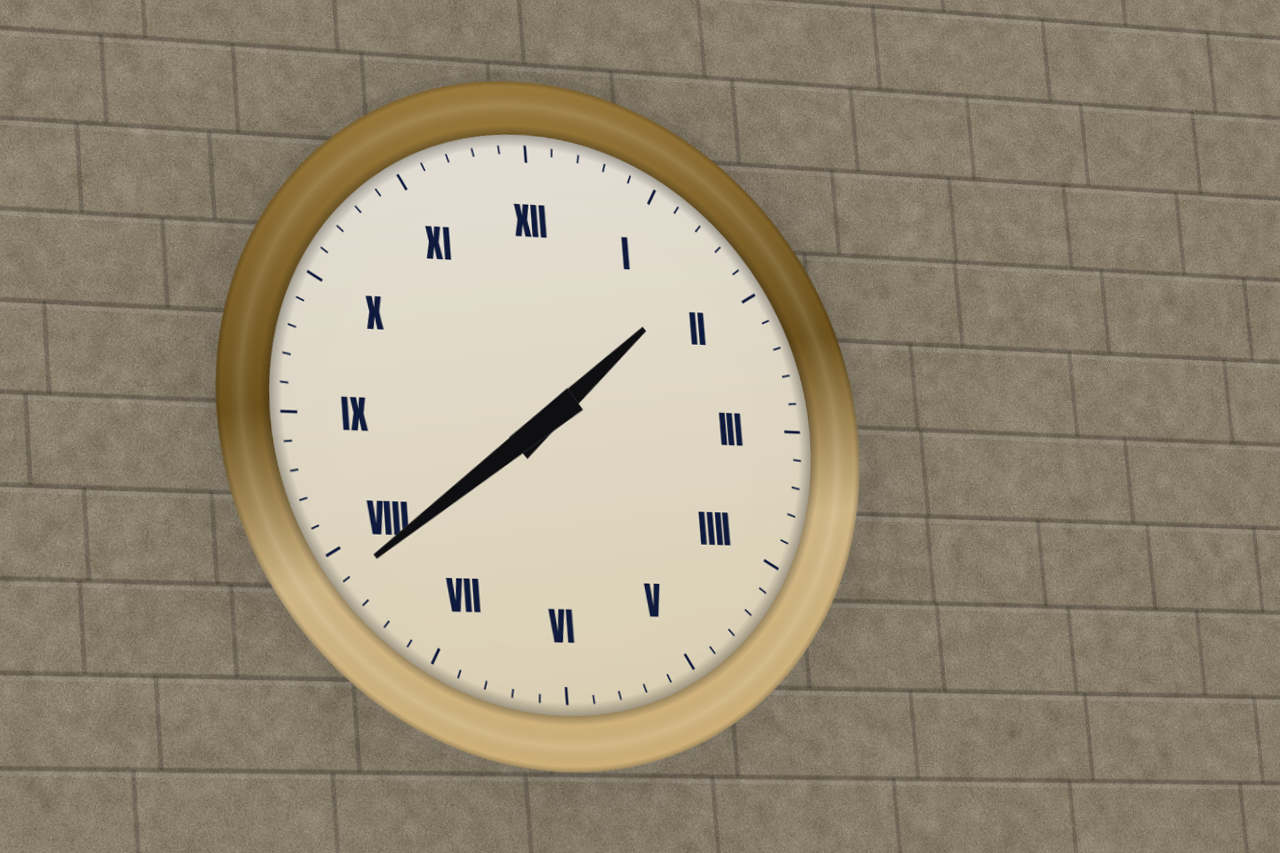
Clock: 1:39
